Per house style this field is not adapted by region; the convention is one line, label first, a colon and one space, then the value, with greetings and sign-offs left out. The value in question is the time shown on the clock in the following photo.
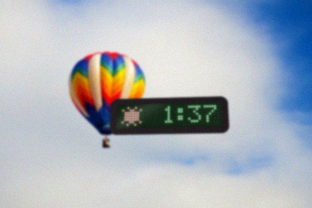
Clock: 1:37
